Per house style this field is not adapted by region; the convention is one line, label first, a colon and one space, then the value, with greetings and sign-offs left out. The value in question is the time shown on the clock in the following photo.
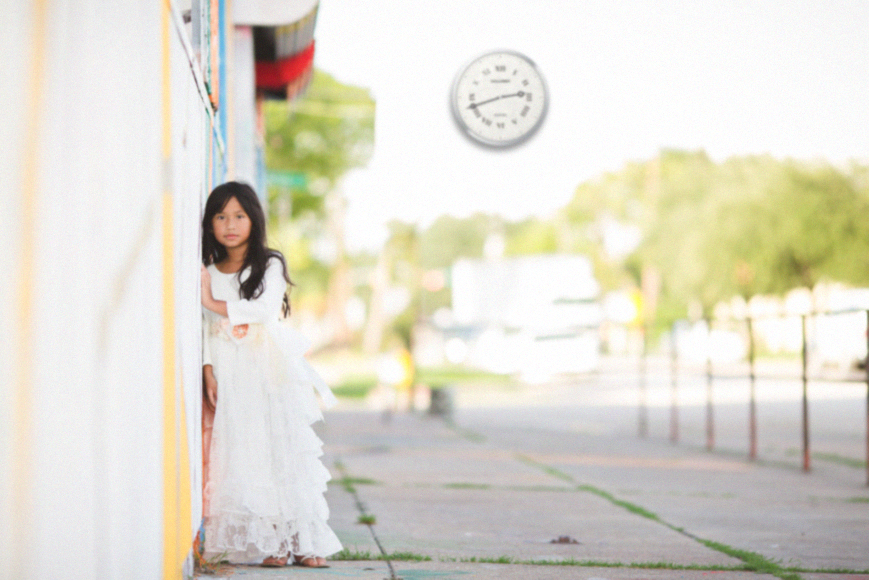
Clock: 2:42
